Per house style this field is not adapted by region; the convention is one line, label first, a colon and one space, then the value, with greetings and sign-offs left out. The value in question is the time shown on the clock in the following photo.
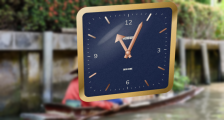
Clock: 11:04
